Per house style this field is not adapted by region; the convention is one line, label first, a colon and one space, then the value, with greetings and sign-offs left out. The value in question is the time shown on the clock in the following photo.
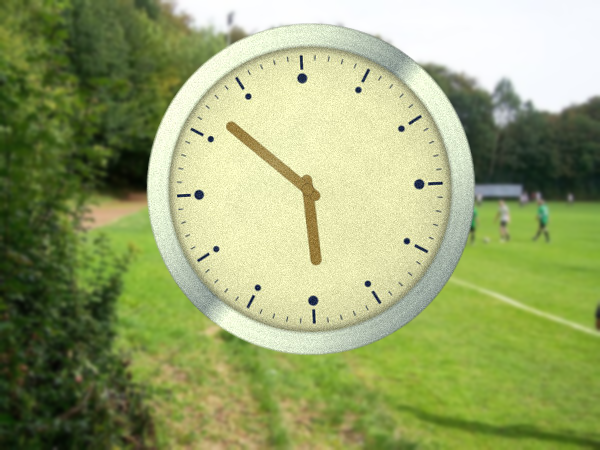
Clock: 5:52
